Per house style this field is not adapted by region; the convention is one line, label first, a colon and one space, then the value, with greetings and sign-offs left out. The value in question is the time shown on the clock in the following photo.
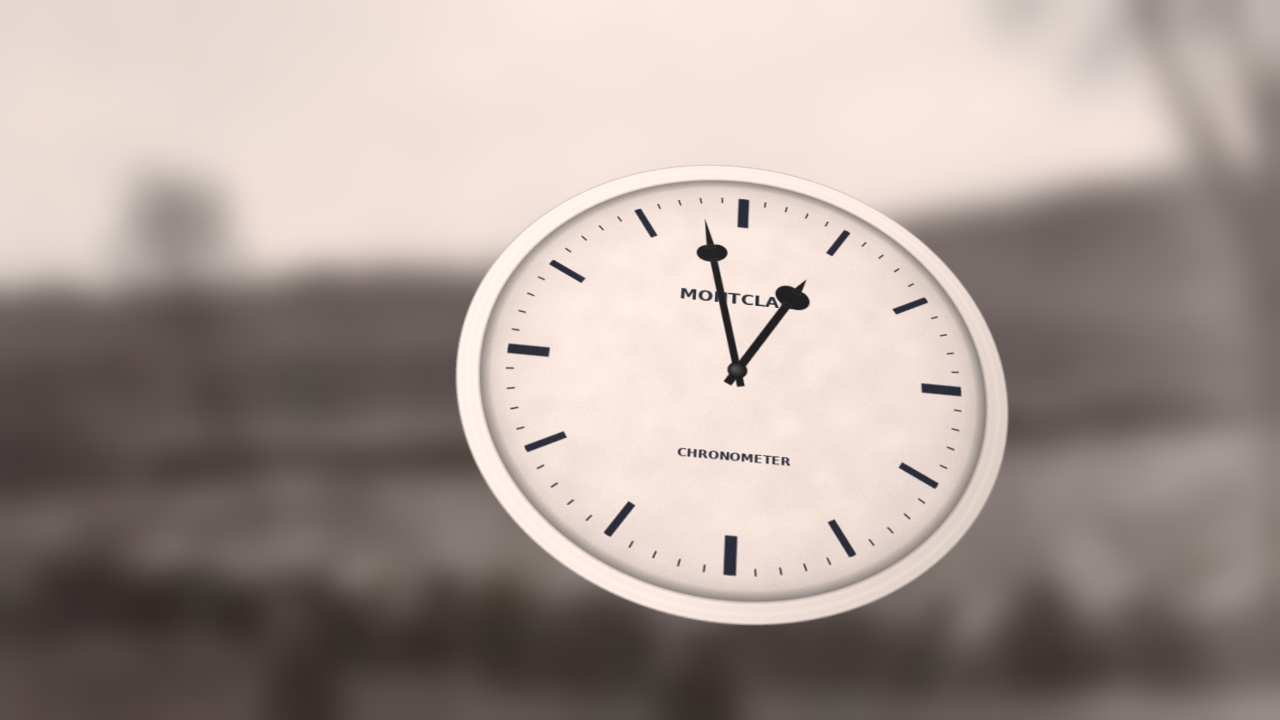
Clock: 12:58
